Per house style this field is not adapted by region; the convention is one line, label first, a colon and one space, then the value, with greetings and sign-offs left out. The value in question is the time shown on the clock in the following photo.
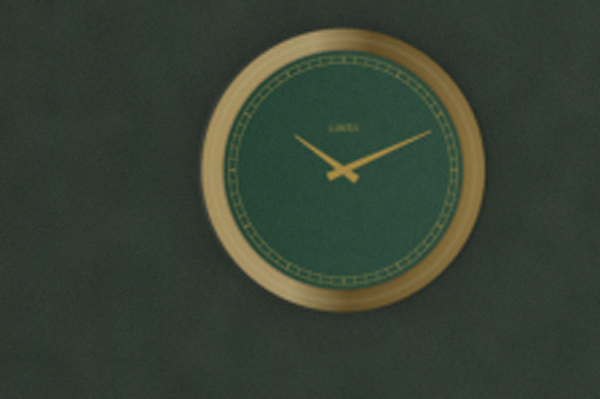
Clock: 10:11
